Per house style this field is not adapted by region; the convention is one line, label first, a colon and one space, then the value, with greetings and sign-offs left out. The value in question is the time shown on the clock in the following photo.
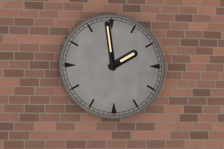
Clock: 1:59
